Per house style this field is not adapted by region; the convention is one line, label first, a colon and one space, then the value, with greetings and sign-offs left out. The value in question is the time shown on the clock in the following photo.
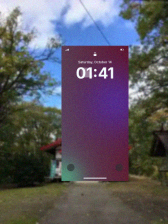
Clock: 1:41
